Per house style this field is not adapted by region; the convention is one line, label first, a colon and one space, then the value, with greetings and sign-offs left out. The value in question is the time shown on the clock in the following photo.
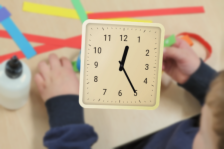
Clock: 12:25
